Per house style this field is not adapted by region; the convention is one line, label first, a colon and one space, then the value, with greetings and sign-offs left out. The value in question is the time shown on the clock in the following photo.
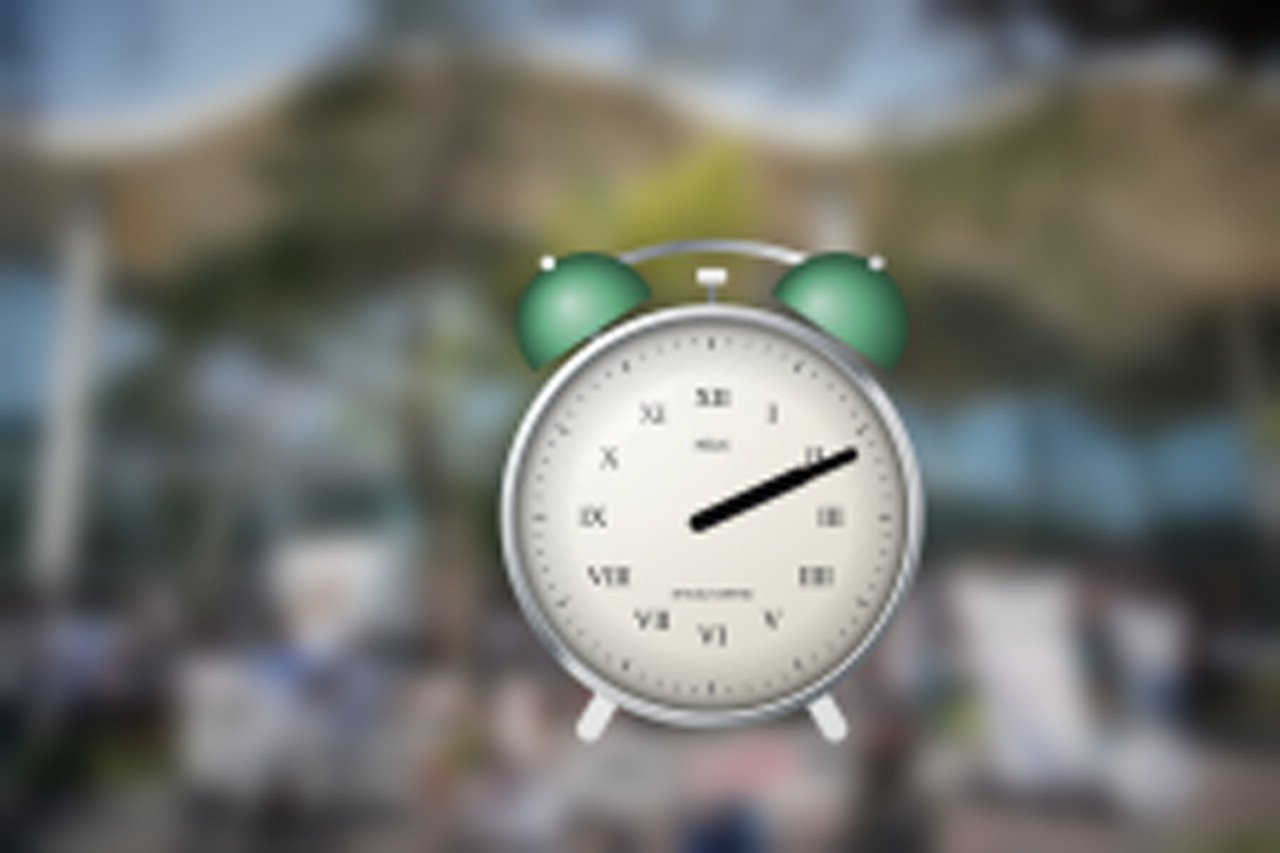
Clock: 2:11
